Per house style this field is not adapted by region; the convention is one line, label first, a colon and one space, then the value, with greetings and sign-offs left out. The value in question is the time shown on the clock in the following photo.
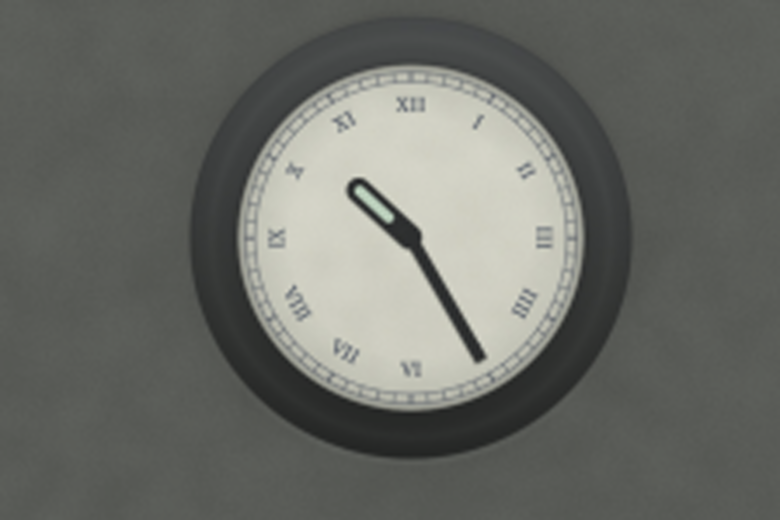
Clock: 10:25
